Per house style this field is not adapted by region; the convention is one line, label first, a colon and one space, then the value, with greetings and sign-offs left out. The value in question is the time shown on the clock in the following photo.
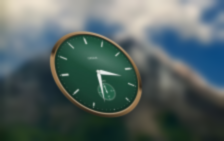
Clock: 3:32
